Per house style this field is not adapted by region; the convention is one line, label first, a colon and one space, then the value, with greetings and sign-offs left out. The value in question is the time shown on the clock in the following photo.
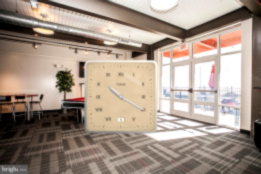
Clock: 10:20
